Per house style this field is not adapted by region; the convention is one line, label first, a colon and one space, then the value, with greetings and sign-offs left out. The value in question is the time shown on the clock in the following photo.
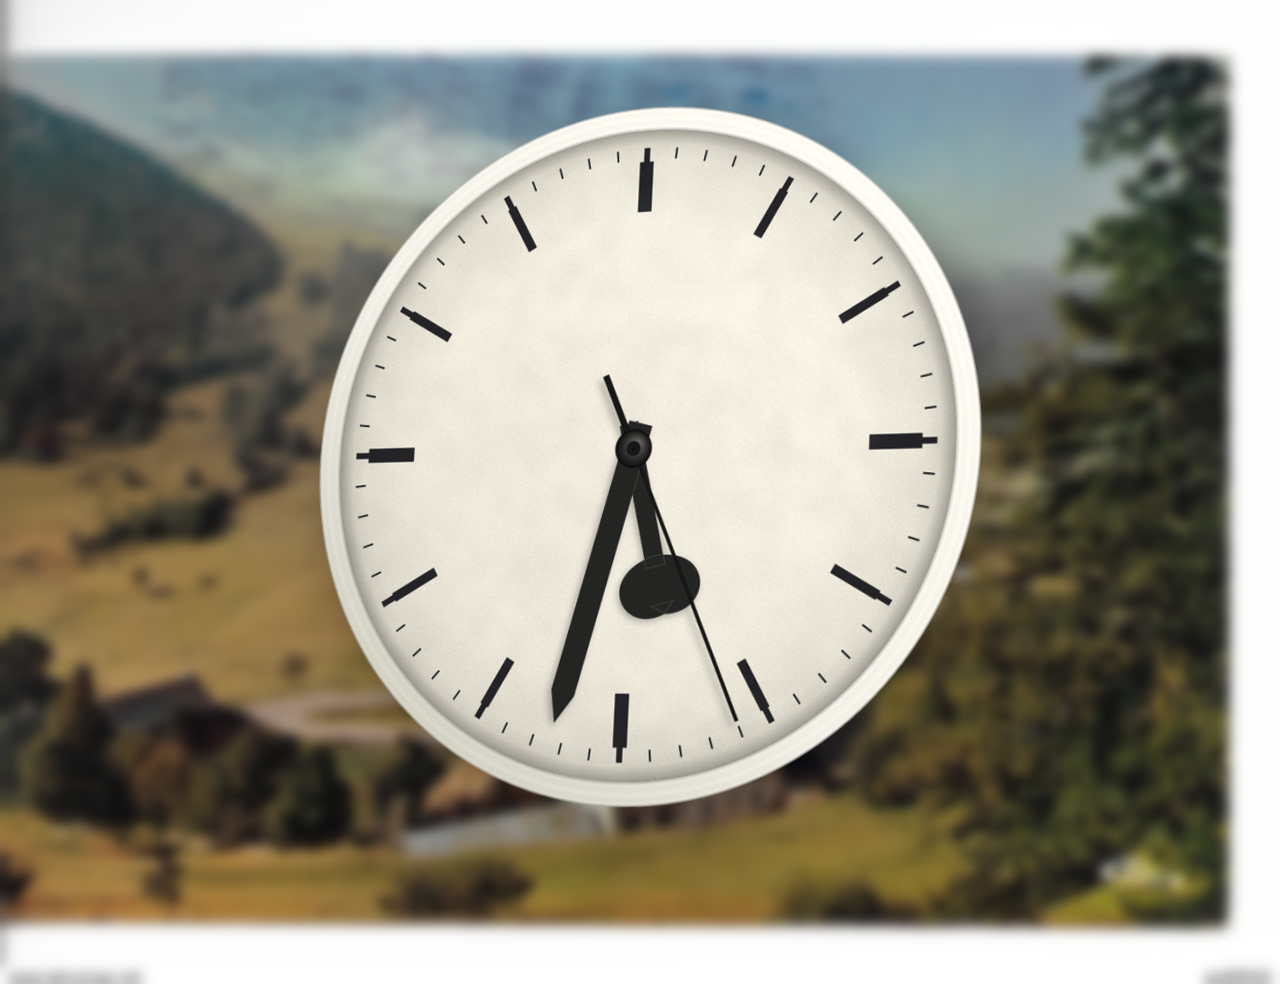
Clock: 5:32:26
